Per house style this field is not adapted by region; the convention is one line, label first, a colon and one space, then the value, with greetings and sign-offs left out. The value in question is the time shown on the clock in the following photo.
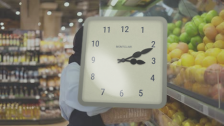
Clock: 3:11
